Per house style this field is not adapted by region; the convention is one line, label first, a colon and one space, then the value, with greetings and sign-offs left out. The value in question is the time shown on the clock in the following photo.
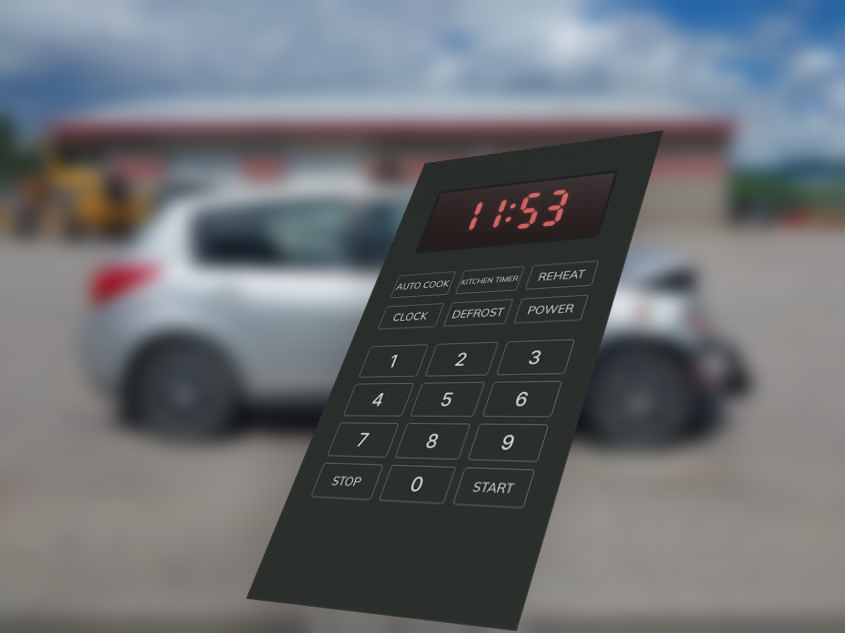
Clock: 11:53
